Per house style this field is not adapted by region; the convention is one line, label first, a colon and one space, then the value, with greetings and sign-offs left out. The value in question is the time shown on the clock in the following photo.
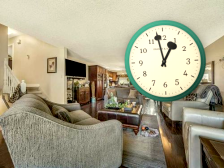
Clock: 12:58
